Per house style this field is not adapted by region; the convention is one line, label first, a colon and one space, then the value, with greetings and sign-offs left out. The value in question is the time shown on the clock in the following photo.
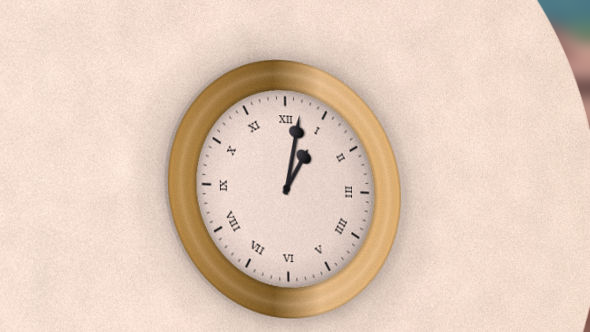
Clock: 1:02
